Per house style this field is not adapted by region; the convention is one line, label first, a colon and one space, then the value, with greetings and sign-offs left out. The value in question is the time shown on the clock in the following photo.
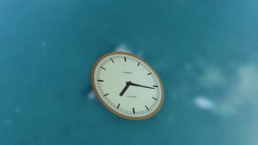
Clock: 7:16
